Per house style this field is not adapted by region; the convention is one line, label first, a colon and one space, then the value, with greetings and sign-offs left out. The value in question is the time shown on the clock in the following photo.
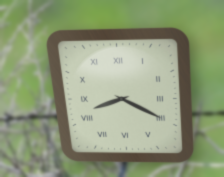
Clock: 8:20
